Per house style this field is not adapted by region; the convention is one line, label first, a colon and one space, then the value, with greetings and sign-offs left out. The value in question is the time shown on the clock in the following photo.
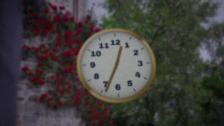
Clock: 12:34
